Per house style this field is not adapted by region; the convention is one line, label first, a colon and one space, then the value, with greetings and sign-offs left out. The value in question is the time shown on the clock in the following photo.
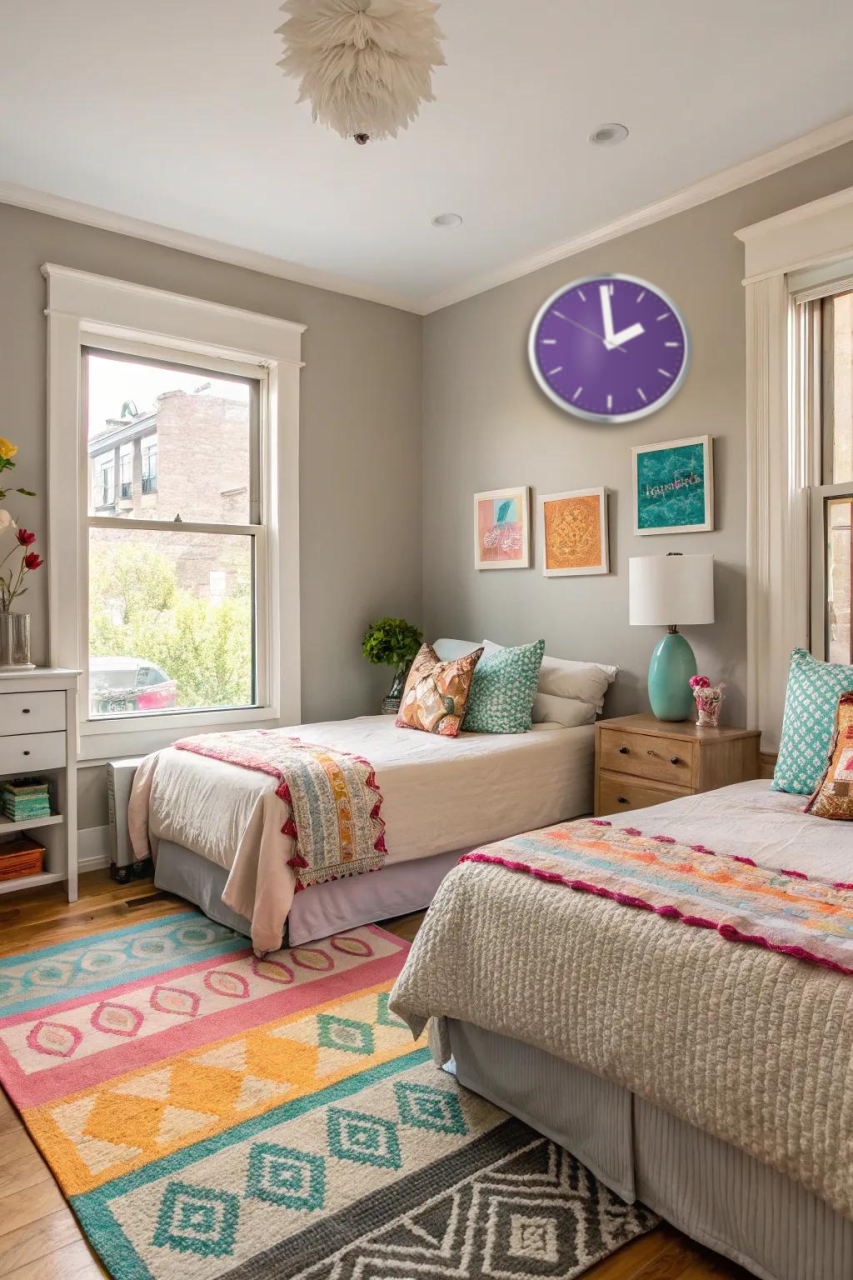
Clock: 1:58:50
